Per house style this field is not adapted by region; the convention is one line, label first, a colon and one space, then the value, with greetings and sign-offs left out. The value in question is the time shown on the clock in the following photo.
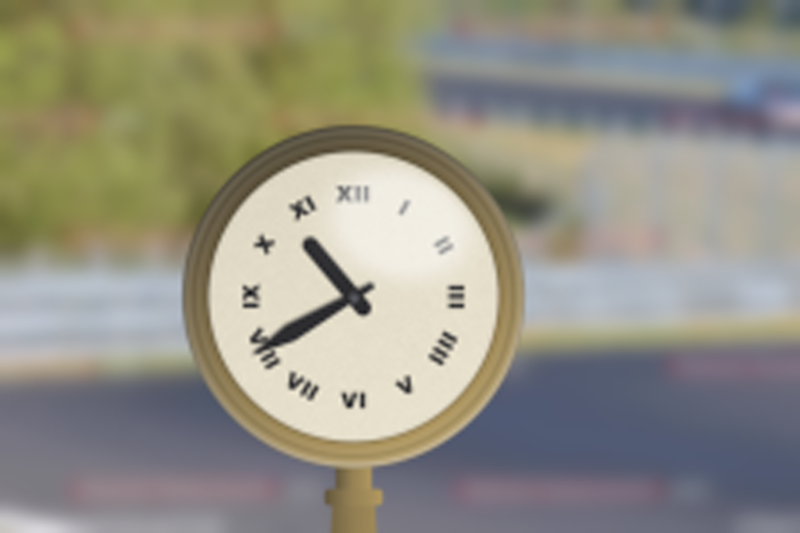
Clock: 10:40
